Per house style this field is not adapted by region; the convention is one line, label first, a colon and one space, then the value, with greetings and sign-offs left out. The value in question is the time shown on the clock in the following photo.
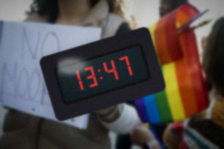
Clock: 13:47
